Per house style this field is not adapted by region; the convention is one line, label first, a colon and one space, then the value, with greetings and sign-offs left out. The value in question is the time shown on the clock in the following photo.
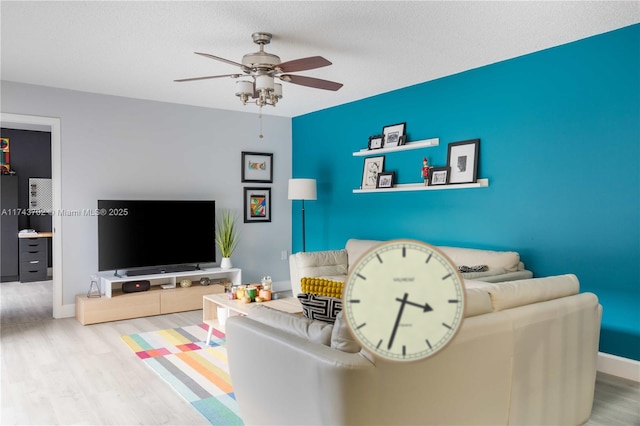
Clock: 3:33
